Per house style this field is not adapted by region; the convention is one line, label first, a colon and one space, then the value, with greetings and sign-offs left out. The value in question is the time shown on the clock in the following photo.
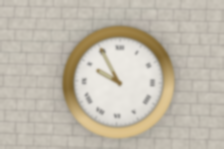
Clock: 9:55
